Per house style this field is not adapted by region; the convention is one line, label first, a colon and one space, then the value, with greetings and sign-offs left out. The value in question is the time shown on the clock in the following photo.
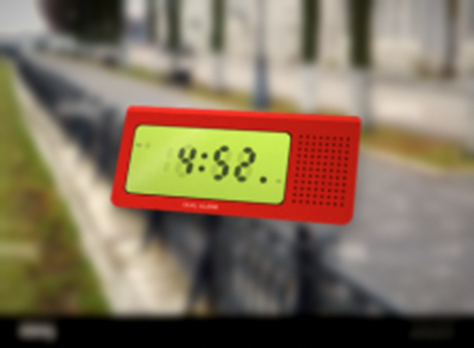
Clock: 4:52
